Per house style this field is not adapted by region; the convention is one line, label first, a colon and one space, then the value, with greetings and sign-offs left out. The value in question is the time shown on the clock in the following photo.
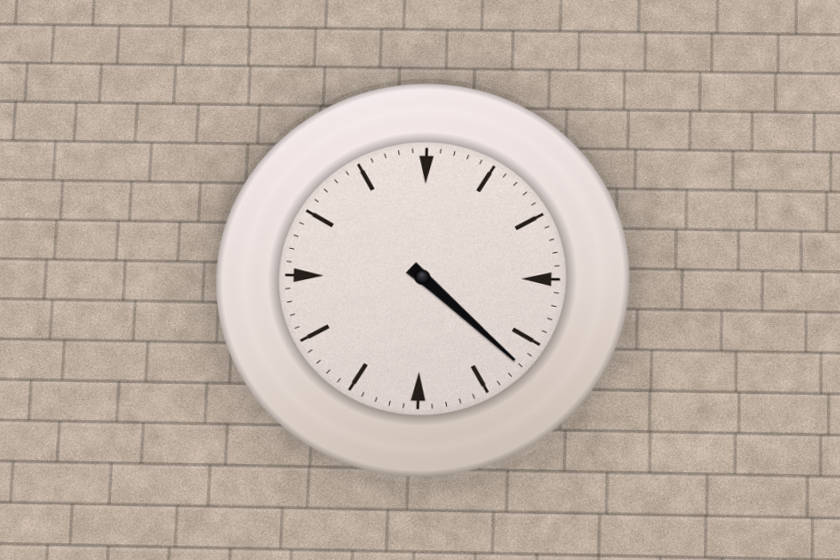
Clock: 4:22
